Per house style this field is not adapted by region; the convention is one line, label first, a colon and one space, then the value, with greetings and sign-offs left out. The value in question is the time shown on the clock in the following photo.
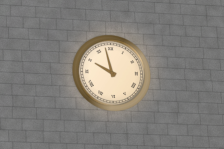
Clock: 9:58
